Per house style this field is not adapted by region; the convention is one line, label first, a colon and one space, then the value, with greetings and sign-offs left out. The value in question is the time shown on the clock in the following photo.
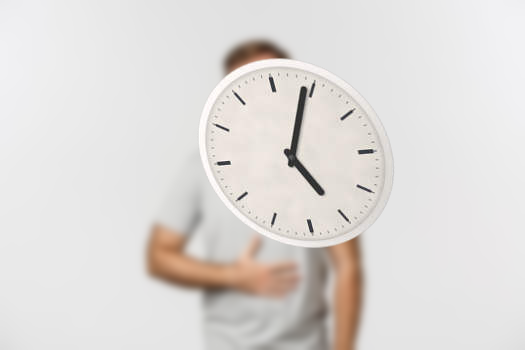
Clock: 5:04
